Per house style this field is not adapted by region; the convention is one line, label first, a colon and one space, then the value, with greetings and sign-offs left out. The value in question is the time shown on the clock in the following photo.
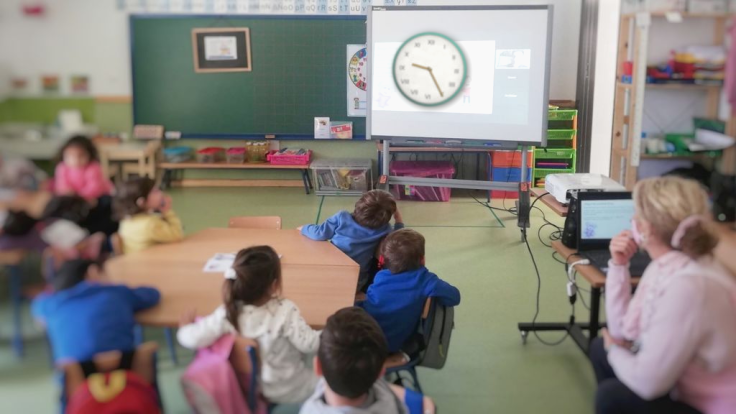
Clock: 9:25
